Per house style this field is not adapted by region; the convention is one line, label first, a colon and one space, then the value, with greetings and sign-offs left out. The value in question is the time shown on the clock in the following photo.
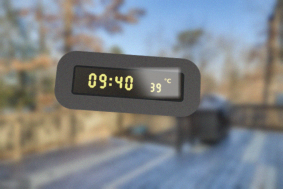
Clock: 9:40
